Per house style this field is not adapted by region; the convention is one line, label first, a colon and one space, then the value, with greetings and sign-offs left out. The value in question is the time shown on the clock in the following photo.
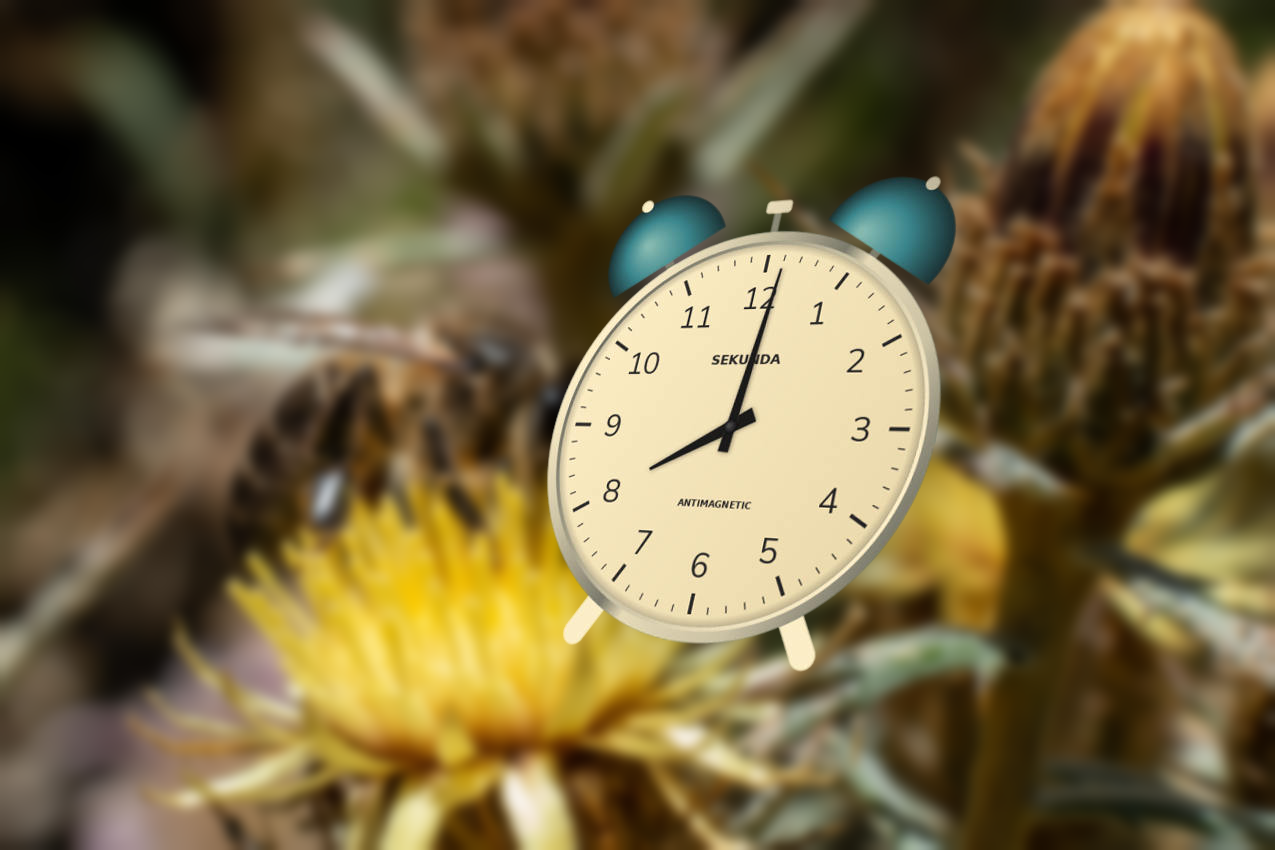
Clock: 8:01
